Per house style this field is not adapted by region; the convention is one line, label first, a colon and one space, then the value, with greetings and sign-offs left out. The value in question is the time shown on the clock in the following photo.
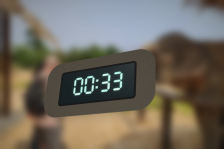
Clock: 0:33
